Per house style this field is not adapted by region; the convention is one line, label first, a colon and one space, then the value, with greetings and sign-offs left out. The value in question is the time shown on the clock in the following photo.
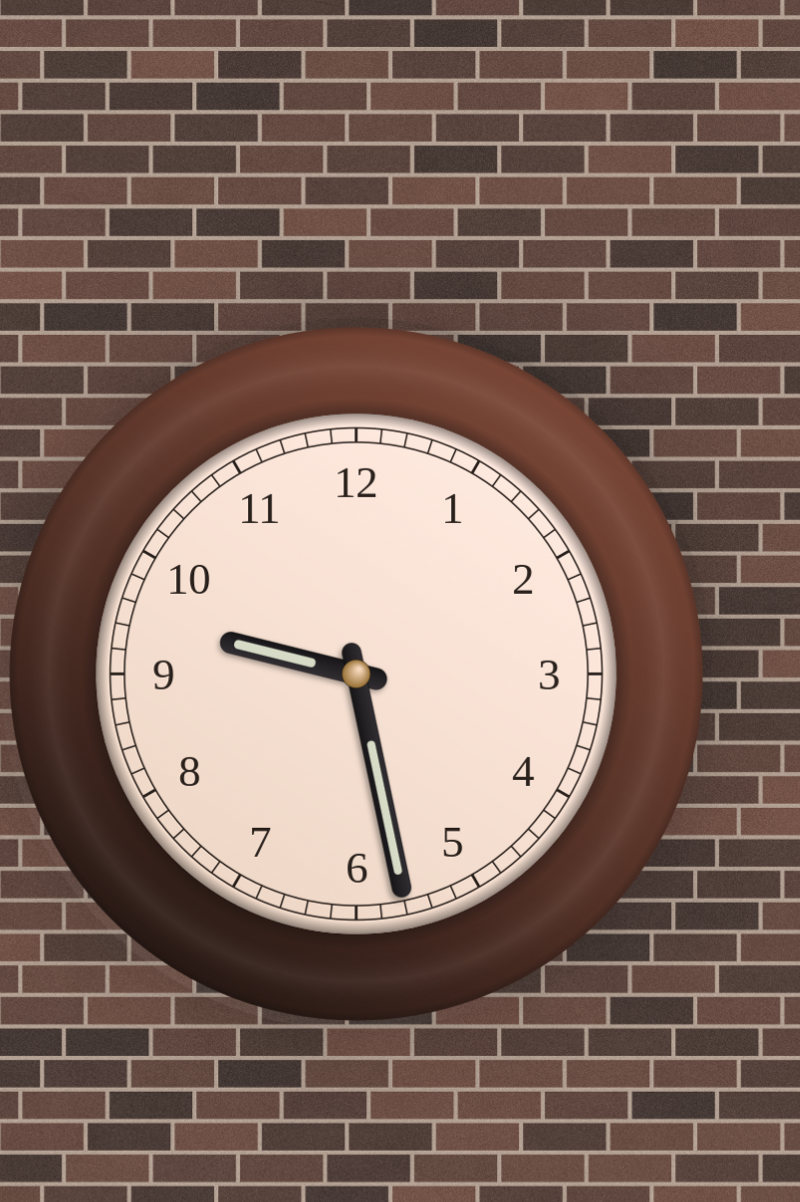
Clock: 9:28
